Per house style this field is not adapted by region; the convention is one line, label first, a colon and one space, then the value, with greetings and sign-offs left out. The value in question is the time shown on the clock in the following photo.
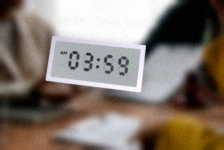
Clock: 3:59
